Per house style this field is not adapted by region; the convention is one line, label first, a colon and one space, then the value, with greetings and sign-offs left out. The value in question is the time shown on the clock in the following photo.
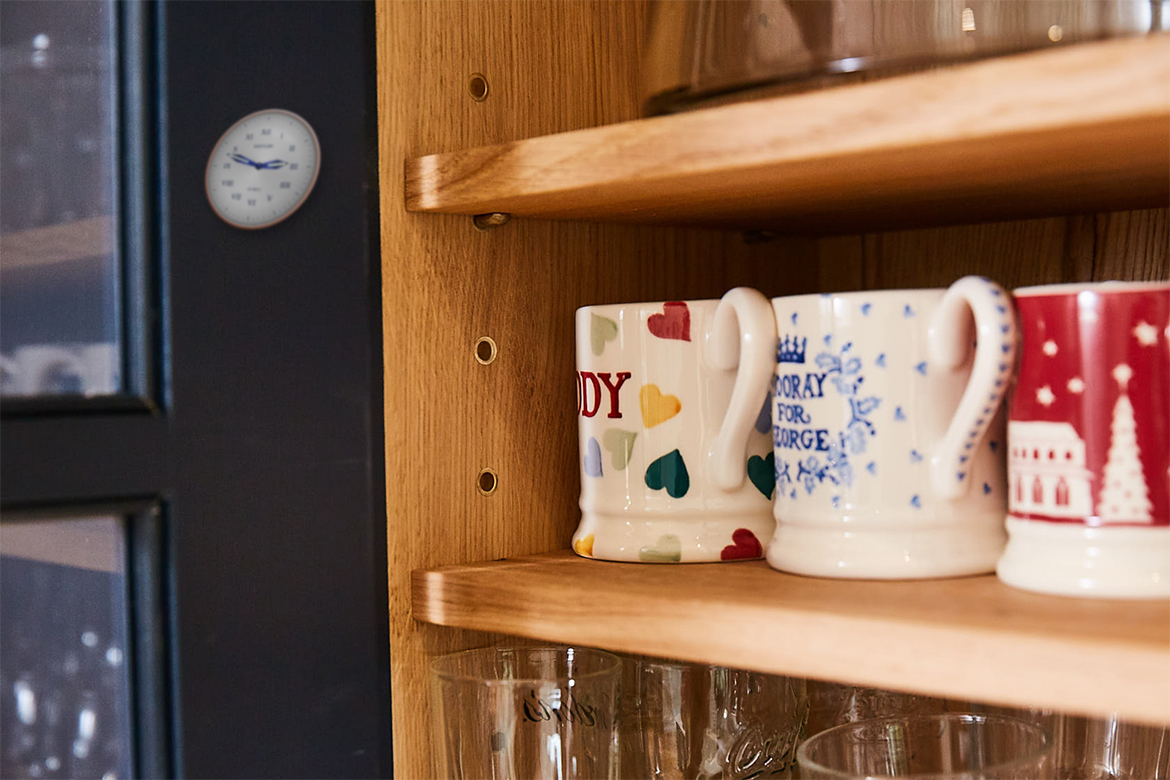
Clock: 2:48
